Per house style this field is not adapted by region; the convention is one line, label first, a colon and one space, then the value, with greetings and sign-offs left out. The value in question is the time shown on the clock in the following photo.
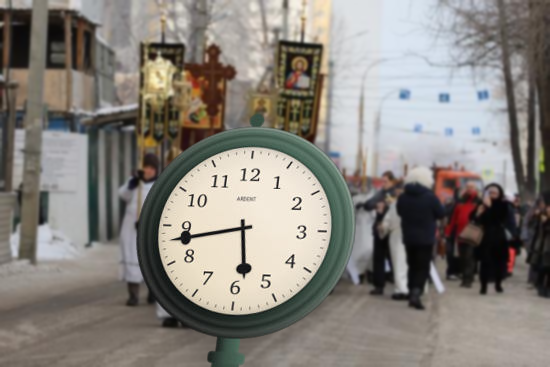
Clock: 5:43
